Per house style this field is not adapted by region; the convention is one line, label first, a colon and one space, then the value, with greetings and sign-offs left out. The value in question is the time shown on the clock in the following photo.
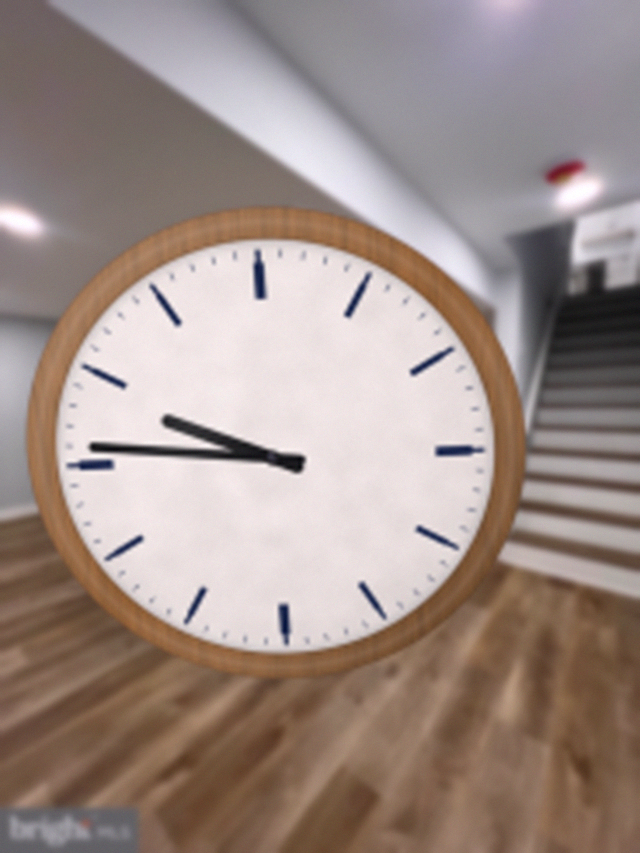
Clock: 9:46
